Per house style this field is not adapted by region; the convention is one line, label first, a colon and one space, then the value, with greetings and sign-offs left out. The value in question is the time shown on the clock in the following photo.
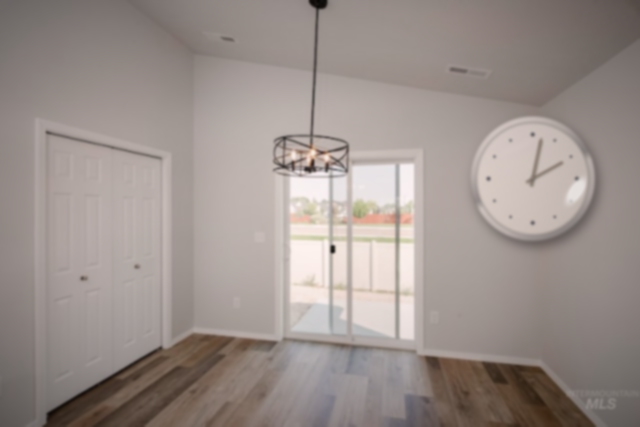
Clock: 2:02
